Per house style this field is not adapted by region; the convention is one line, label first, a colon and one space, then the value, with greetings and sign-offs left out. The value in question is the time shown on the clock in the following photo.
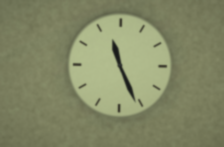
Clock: 11:26
